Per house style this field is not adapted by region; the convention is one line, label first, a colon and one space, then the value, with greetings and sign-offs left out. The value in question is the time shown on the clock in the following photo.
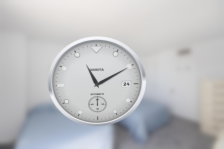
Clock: 11:10
